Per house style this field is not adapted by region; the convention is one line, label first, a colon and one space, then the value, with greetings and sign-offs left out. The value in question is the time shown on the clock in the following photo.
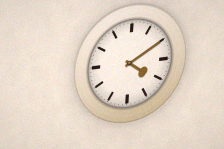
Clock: 4:10
